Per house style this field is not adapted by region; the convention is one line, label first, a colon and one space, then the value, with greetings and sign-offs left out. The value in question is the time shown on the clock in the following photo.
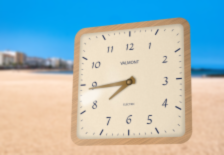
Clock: 7:44
